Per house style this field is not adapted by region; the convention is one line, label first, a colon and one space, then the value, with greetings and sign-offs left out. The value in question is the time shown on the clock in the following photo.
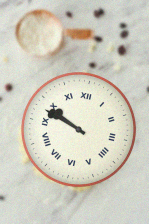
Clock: 9:48
